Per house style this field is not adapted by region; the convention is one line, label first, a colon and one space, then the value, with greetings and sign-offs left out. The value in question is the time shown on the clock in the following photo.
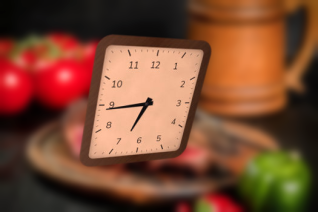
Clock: 6:44
